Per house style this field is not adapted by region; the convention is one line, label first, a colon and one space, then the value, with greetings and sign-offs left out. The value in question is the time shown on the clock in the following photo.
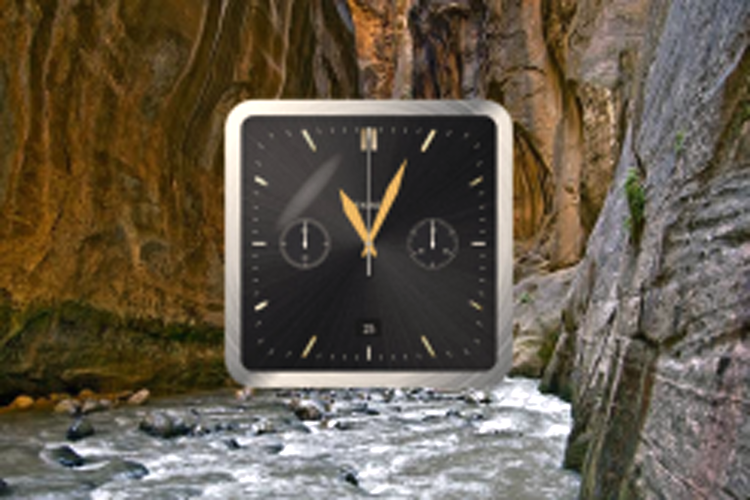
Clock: 11:04
